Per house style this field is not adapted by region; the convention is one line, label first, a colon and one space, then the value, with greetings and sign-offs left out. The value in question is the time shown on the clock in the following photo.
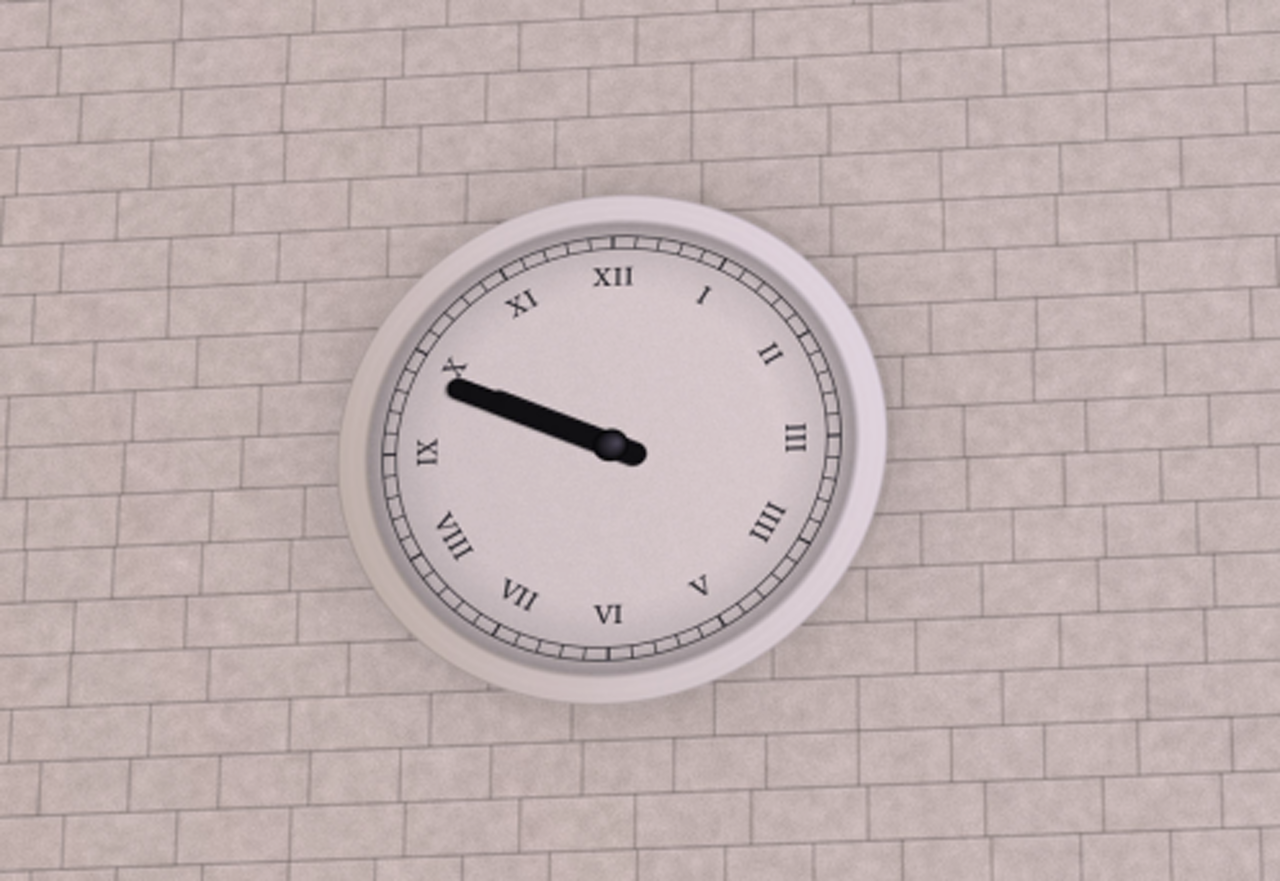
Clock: 9:49
